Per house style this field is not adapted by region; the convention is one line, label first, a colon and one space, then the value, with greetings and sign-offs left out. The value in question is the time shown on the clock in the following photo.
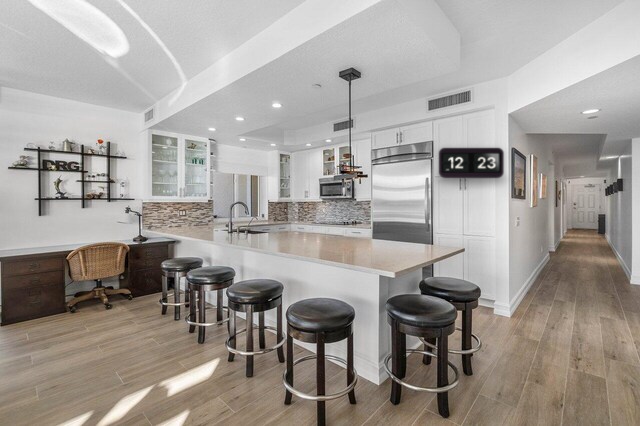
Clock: 12:23
